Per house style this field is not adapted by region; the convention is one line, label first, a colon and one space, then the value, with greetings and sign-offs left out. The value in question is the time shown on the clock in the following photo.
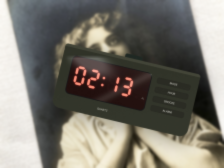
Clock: 2:13
